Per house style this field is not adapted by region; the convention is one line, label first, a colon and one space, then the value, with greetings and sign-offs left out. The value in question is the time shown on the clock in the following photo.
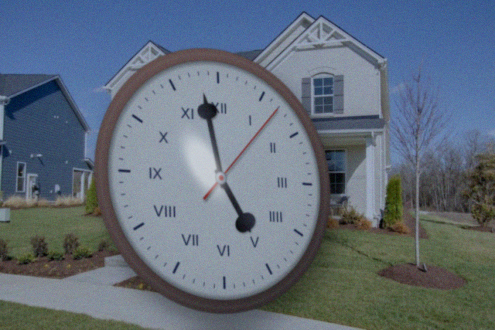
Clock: 4:58:07
